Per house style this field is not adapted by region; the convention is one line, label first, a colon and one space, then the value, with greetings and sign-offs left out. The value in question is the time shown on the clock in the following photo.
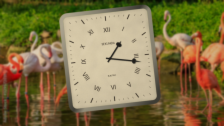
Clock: 1:17
